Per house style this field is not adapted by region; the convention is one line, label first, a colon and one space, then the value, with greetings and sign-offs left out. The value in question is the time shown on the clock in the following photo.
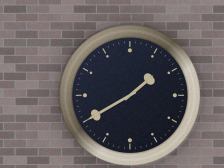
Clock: 1:40
